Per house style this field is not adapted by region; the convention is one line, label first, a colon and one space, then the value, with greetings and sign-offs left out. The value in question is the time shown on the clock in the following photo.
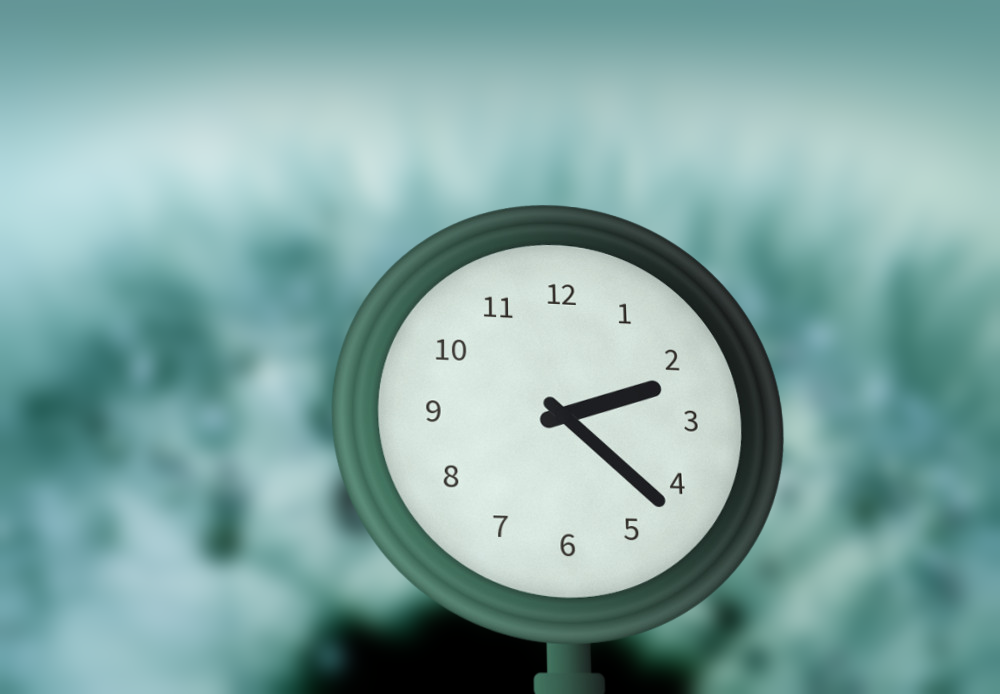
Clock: 2:22
